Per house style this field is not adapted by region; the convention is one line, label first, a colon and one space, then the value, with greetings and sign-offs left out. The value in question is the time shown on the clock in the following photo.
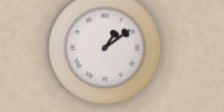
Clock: 1:09
